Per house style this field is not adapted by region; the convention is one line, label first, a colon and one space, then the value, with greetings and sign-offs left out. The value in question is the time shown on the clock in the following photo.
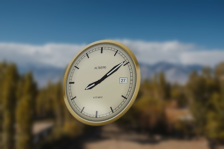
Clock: 8:09
